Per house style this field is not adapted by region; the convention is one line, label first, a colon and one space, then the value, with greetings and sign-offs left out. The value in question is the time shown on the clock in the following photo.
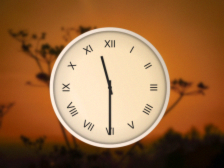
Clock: 11:30
